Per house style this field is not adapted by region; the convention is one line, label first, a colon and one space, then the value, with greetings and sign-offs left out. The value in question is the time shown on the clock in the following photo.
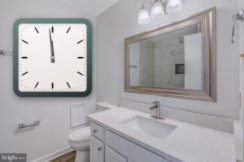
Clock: 11:59
